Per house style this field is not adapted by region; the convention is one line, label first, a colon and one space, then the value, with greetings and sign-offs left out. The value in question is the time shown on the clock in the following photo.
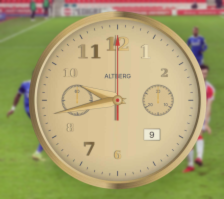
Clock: 9:43
